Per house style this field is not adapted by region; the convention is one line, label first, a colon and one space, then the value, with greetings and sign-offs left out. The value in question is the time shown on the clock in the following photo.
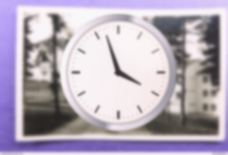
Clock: 3:57
